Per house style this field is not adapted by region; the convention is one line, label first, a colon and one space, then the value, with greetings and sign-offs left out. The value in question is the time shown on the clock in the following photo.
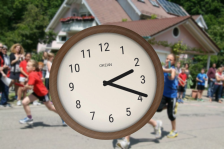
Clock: 2:19
